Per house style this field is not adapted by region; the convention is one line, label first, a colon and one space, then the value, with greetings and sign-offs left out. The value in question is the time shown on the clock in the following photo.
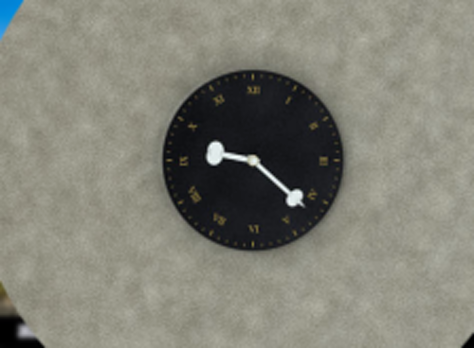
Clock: 9:22
